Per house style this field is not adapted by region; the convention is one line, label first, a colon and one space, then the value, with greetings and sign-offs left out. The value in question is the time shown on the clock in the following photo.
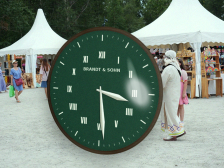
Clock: 3:29
